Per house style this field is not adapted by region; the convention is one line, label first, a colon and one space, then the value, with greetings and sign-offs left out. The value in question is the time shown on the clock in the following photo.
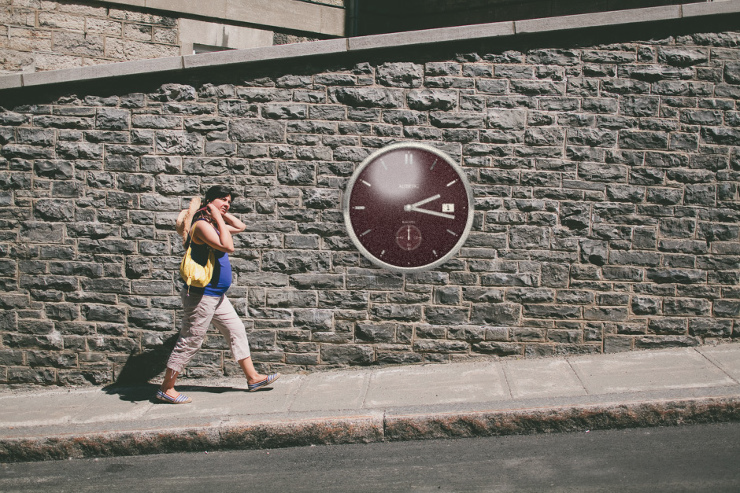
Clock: 2:17
